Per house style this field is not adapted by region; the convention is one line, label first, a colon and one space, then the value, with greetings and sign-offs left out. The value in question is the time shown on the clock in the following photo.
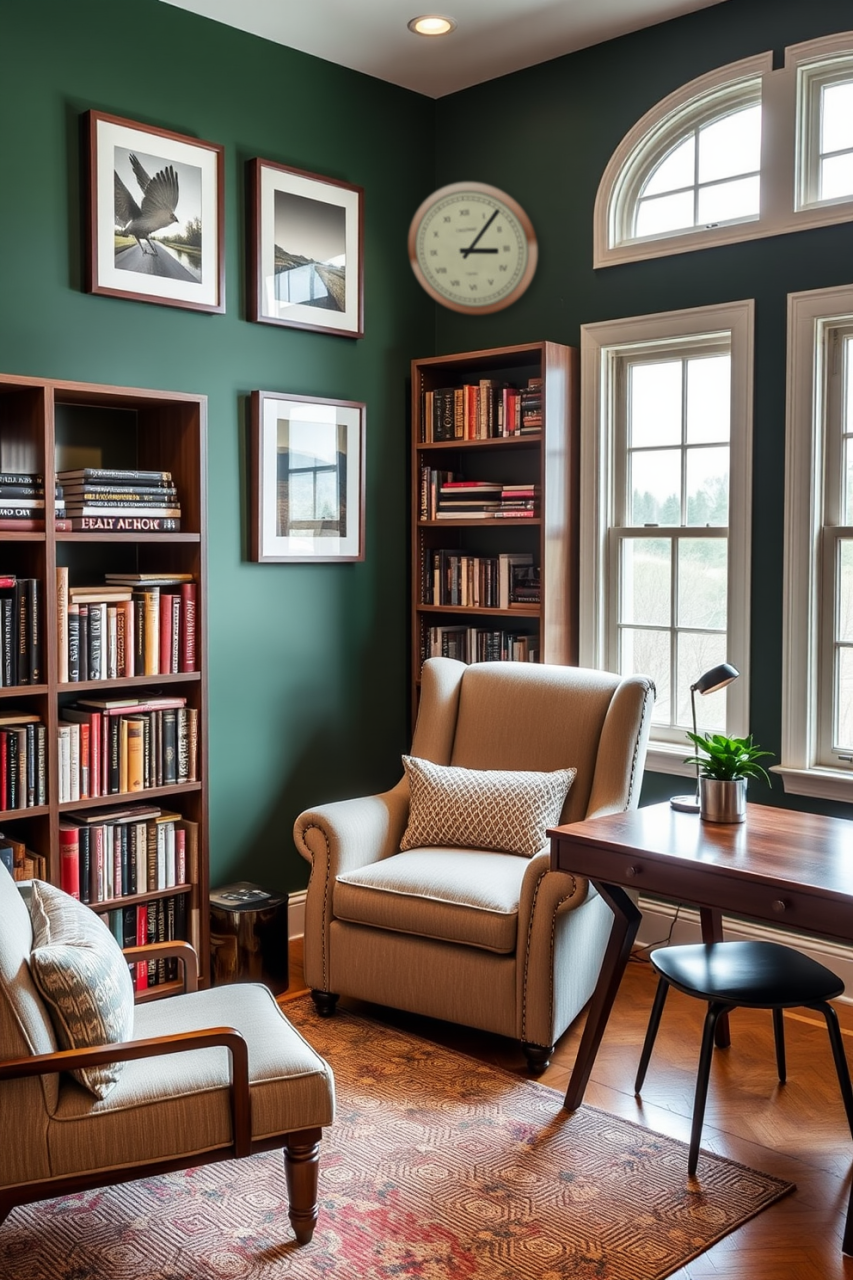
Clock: 3:07
